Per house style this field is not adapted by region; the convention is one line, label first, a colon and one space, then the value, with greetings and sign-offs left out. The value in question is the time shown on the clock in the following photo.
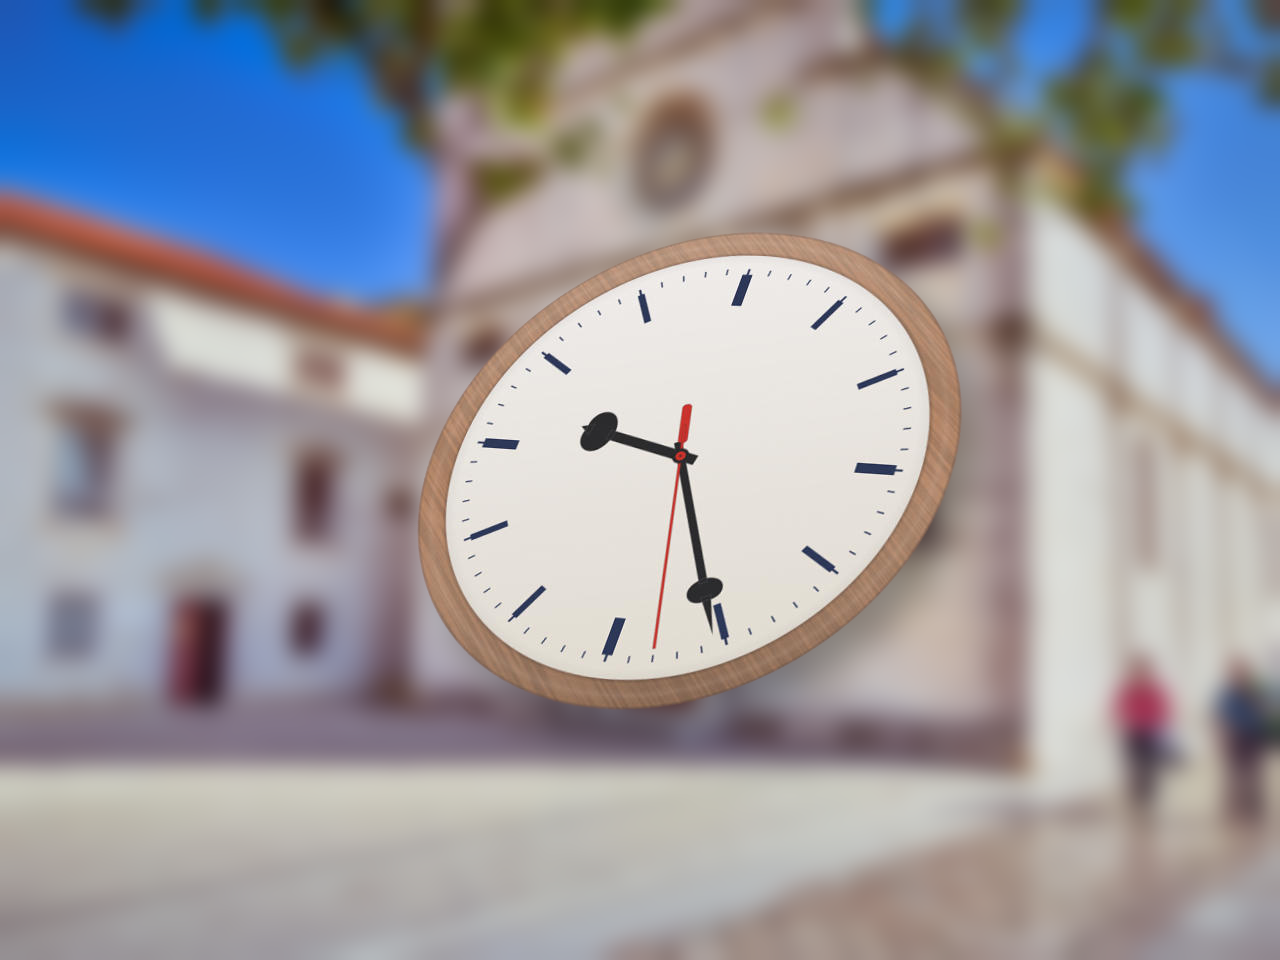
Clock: 9:25:28
